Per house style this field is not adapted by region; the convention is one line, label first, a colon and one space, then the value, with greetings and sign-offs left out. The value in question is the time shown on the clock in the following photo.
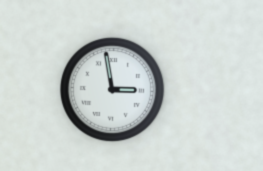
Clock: 2:58
